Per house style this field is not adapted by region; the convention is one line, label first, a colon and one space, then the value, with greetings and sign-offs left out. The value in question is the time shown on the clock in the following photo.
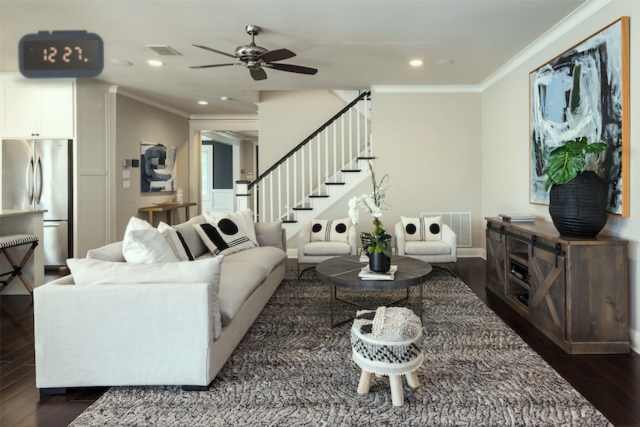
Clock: 12:27
